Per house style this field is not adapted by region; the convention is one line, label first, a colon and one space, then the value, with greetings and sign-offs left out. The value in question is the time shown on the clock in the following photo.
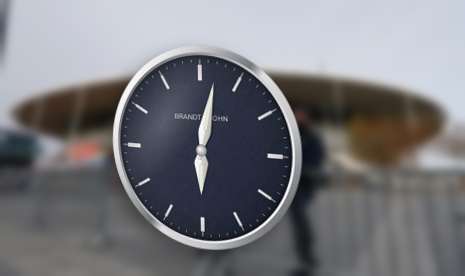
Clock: 6:02
